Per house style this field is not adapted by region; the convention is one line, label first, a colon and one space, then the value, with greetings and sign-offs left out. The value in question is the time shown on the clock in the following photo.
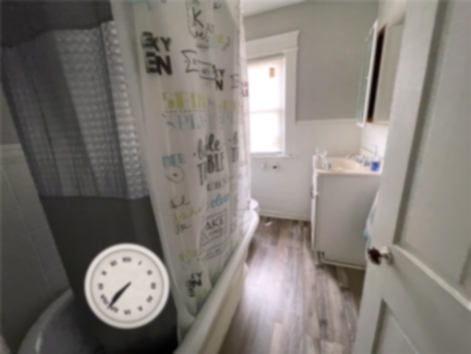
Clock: 7:37
